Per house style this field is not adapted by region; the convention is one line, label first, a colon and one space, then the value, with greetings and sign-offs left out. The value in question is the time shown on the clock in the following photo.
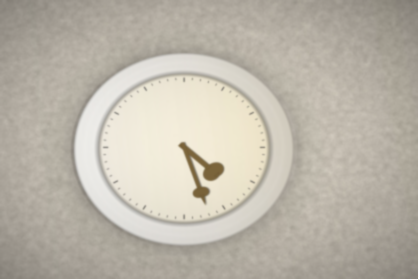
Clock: 4:27
